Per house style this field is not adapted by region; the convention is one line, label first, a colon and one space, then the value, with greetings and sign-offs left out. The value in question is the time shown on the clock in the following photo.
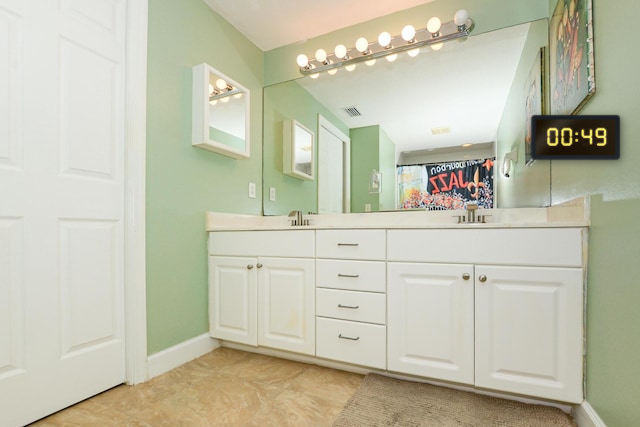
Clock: 0:49
